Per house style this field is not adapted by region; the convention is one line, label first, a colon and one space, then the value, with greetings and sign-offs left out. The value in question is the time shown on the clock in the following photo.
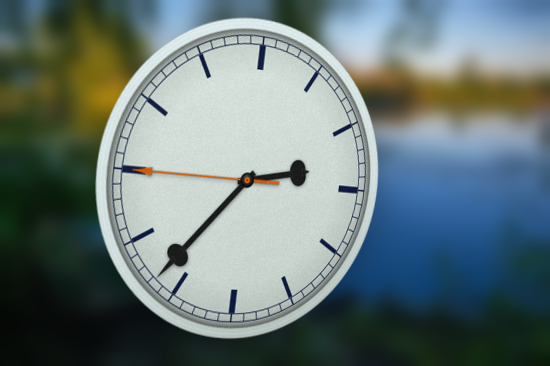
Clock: 2:36:45
